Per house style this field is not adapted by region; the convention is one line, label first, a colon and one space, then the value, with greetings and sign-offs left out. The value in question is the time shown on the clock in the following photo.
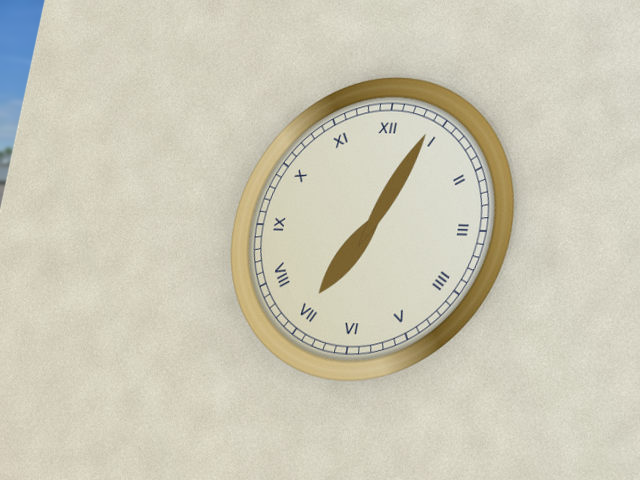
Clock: 7:04
